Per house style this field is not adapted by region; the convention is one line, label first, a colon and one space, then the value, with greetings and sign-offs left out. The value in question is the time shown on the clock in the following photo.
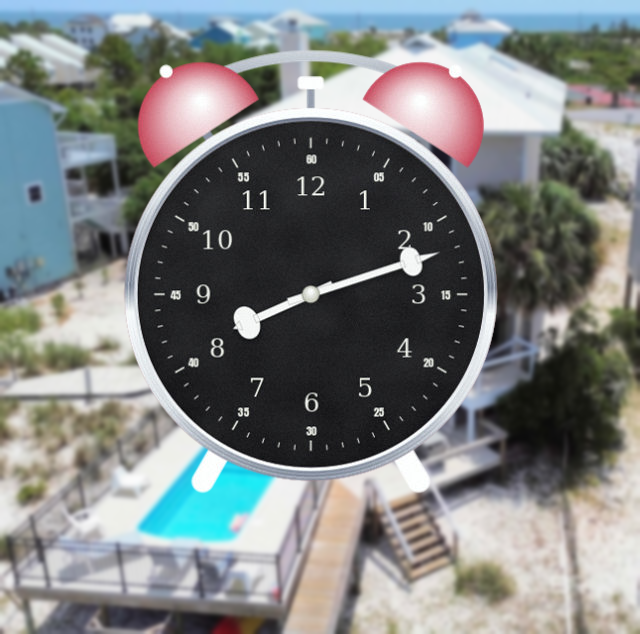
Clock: 8:12
